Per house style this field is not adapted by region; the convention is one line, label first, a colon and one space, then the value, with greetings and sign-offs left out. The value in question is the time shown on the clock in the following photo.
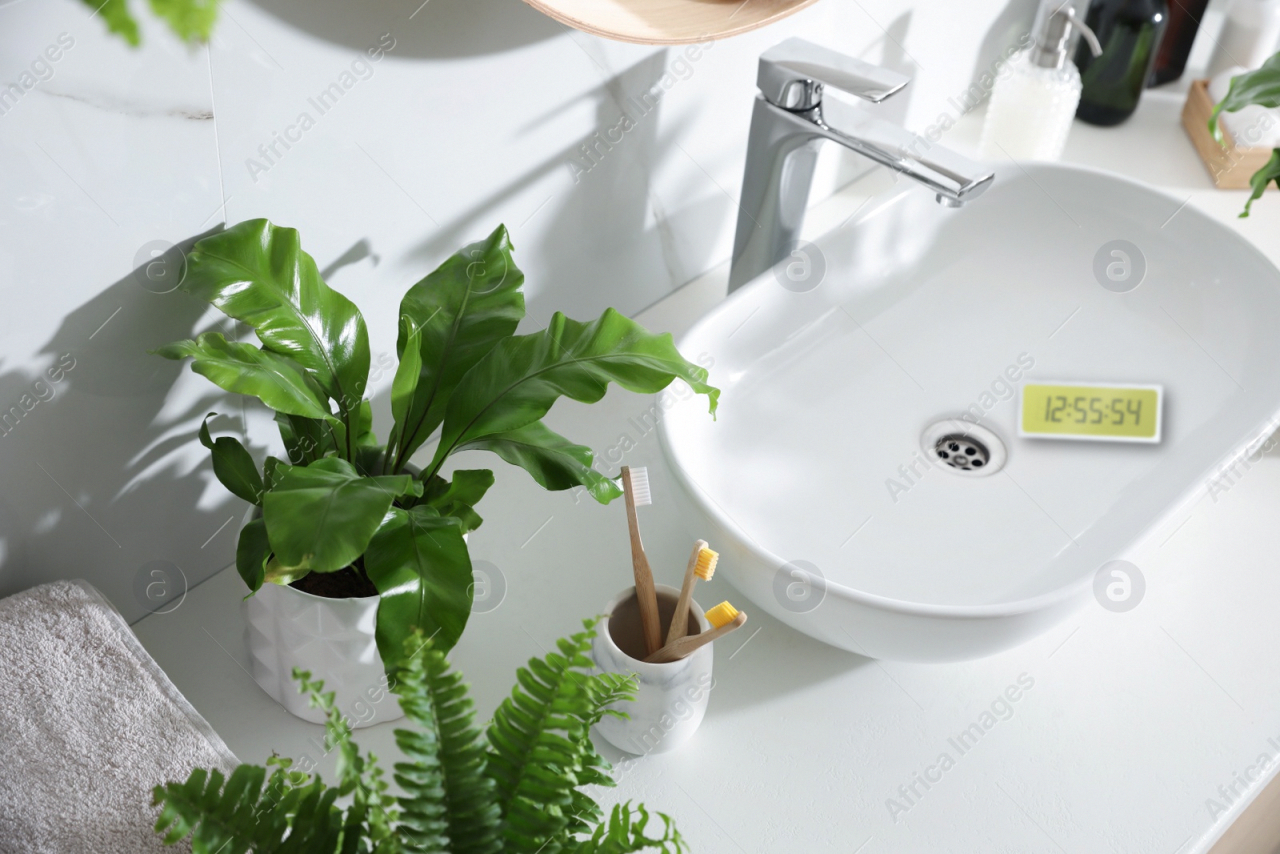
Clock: 12:55:54
